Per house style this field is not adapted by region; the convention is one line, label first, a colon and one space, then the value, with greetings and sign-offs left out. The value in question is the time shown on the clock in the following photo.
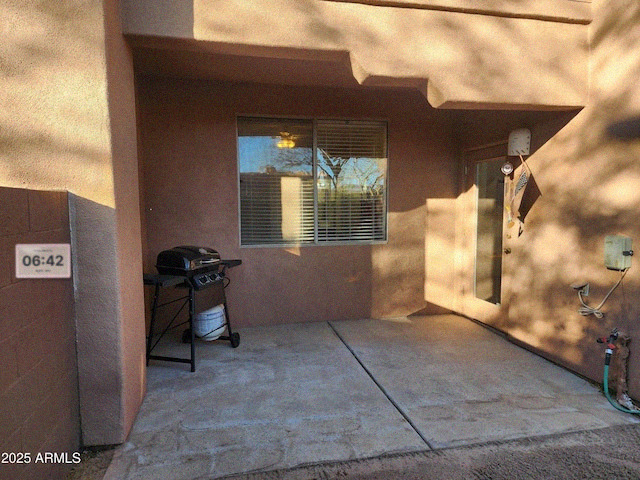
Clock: 6:42
